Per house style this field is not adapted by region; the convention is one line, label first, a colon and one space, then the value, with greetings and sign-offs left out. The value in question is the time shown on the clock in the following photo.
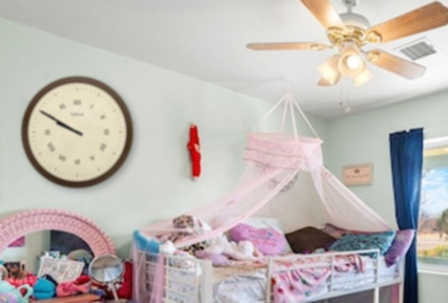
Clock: 9:50
